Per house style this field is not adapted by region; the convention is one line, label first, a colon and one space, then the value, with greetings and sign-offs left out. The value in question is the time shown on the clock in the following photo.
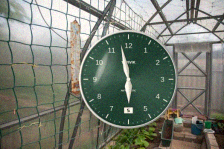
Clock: 5:58
